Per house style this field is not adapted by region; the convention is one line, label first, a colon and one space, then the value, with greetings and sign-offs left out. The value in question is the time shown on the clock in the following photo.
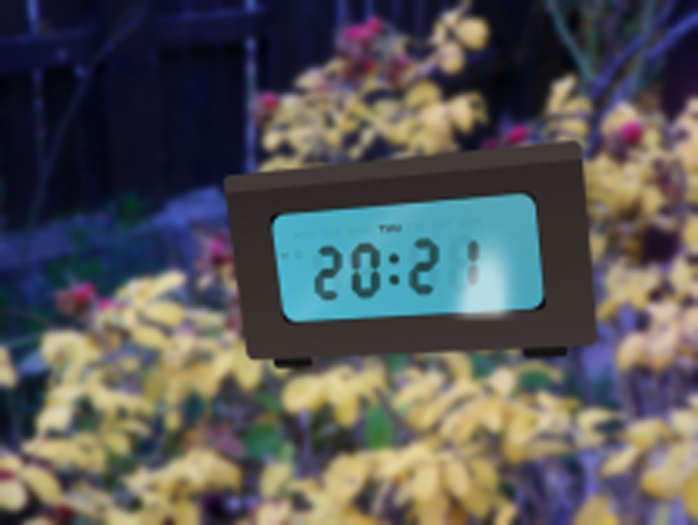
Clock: 20:21
